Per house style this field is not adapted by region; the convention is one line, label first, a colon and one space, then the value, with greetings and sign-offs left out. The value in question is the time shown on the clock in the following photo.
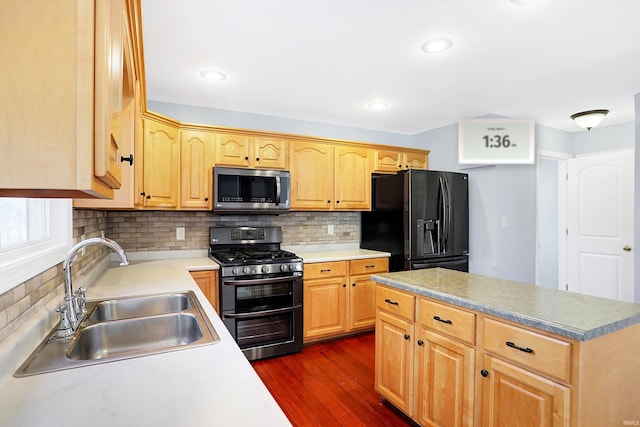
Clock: 1:36
